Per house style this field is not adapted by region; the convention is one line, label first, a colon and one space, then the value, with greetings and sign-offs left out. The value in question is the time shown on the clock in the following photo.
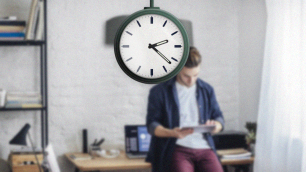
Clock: 2:22
